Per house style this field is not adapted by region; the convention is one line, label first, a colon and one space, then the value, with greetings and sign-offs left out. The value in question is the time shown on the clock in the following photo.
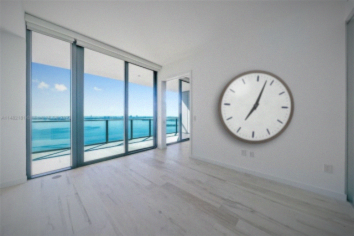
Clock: 7:03
